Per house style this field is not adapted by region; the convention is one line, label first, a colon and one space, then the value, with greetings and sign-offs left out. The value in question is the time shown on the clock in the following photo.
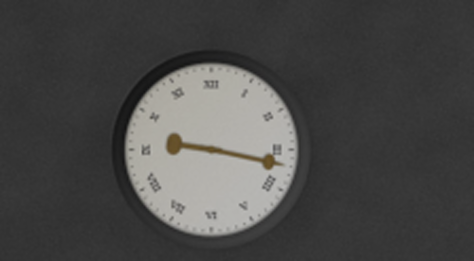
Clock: 9:17
